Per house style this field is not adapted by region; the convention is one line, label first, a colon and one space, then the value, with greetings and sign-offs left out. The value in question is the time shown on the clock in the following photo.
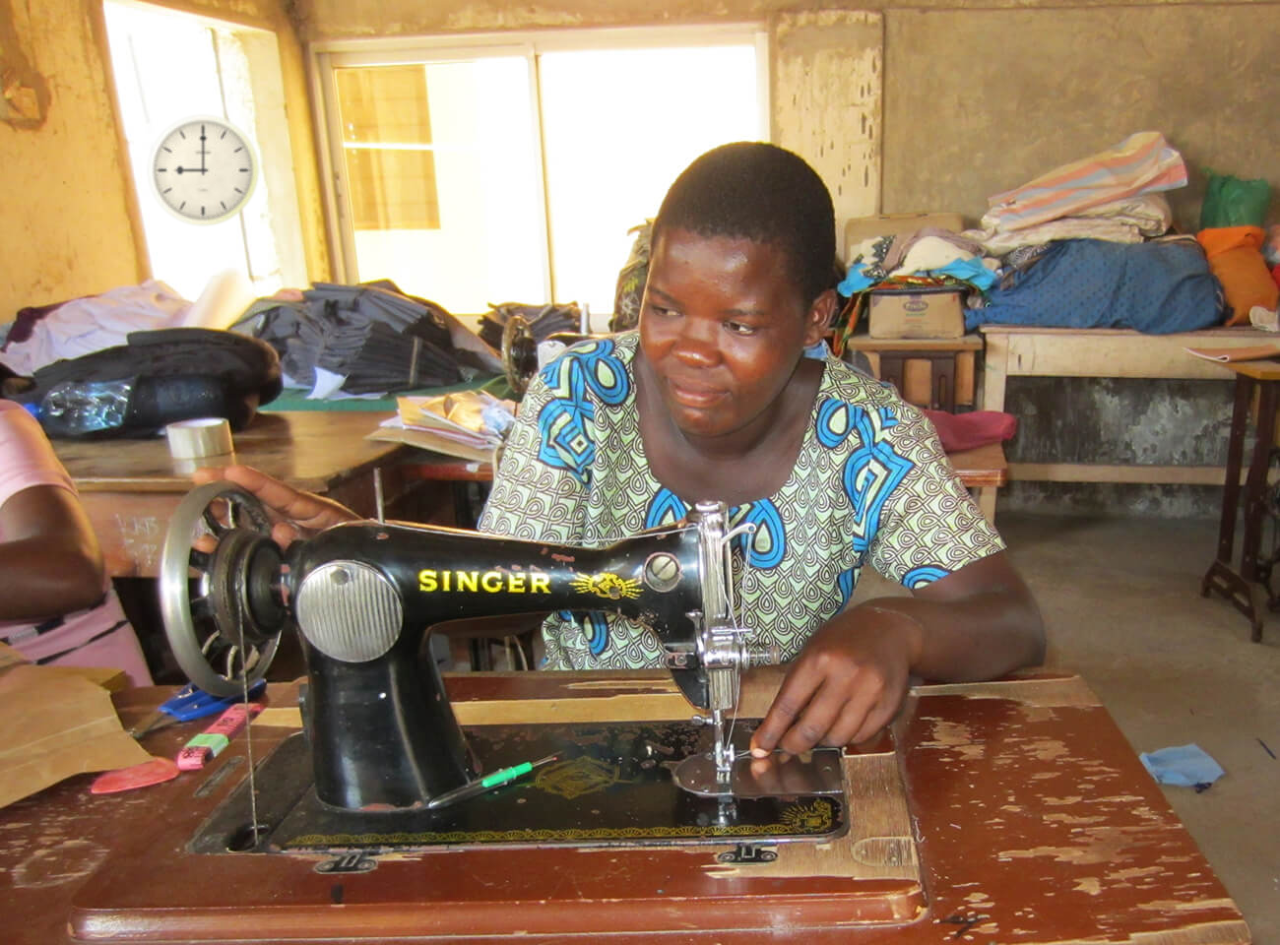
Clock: 9:00
